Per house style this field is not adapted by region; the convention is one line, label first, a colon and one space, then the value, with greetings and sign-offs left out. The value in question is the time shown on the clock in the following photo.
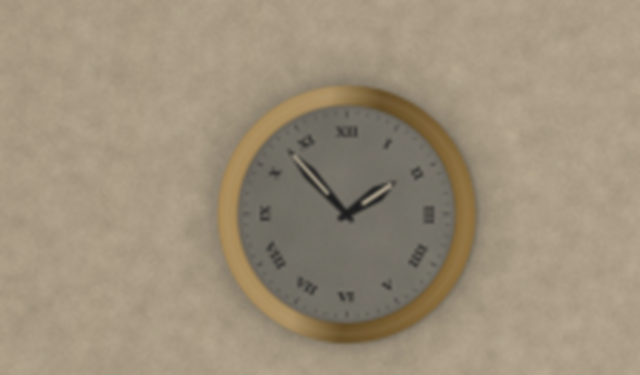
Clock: 1:53
